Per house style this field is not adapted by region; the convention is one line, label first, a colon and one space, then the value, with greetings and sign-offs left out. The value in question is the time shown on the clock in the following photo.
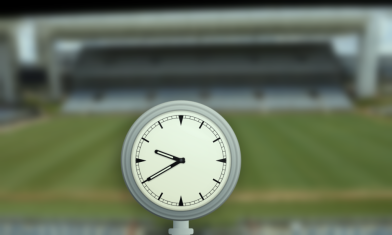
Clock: 9:40
